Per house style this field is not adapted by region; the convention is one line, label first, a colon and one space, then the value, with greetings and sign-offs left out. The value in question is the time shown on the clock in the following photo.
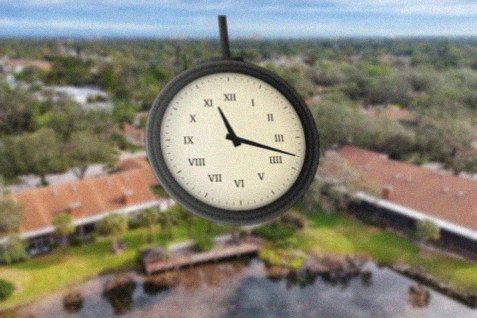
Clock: 11:18
